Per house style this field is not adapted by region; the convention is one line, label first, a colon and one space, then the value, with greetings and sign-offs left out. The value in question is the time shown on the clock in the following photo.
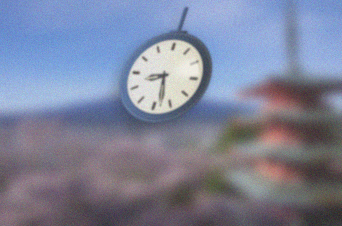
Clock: 8:28
